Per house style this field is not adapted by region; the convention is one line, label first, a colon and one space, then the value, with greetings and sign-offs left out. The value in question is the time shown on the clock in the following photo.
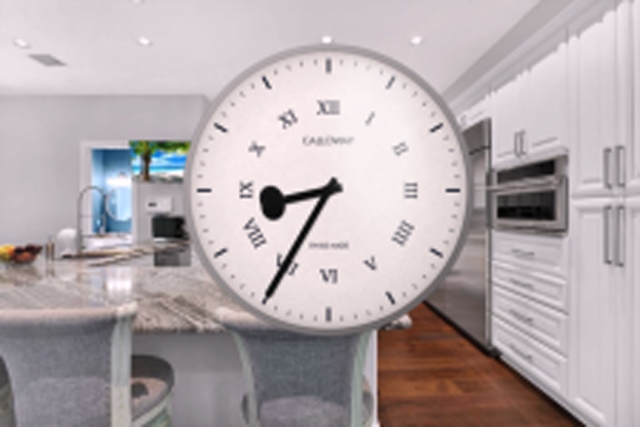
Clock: 8:35
